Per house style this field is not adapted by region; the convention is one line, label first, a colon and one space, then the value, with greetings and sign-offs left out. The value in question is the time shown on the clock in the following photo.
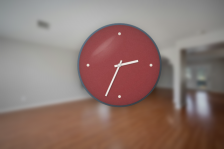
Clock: 2:34
